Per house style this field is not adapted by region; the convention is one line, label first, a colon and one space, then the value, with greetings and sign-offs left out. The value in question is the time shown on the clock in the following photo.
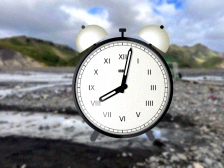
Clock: 8:02
